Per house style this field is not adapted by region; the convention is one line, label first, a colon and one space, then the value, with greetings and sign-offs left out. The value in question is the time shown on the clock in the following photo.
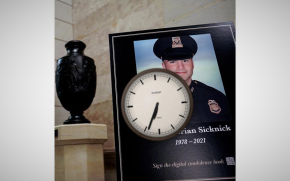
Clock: 6:34
